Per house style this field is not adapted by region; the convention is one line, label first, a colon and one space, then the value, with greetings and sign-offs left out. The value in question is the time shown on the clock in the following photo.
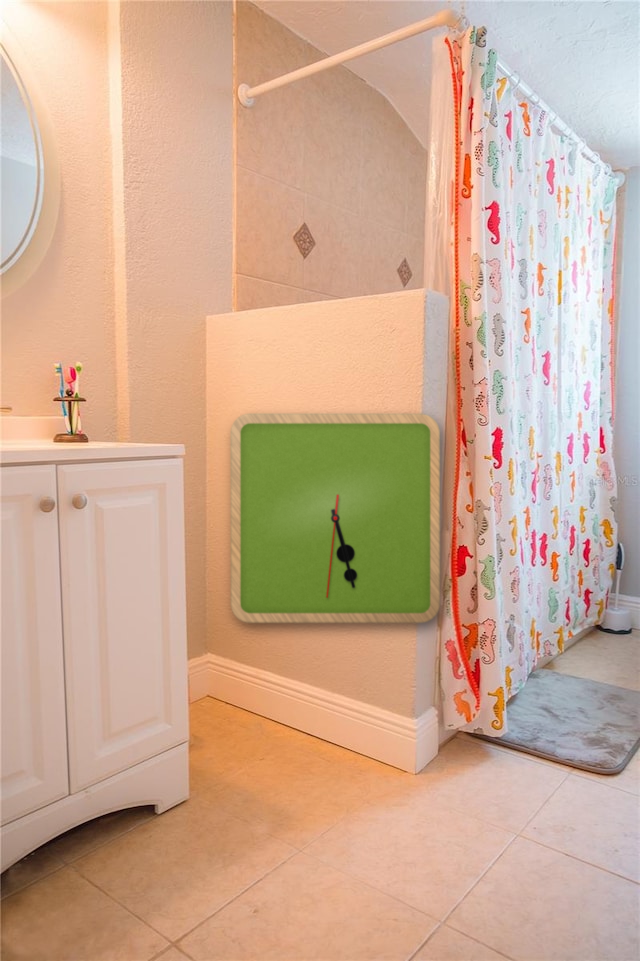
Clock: 5:27:31
